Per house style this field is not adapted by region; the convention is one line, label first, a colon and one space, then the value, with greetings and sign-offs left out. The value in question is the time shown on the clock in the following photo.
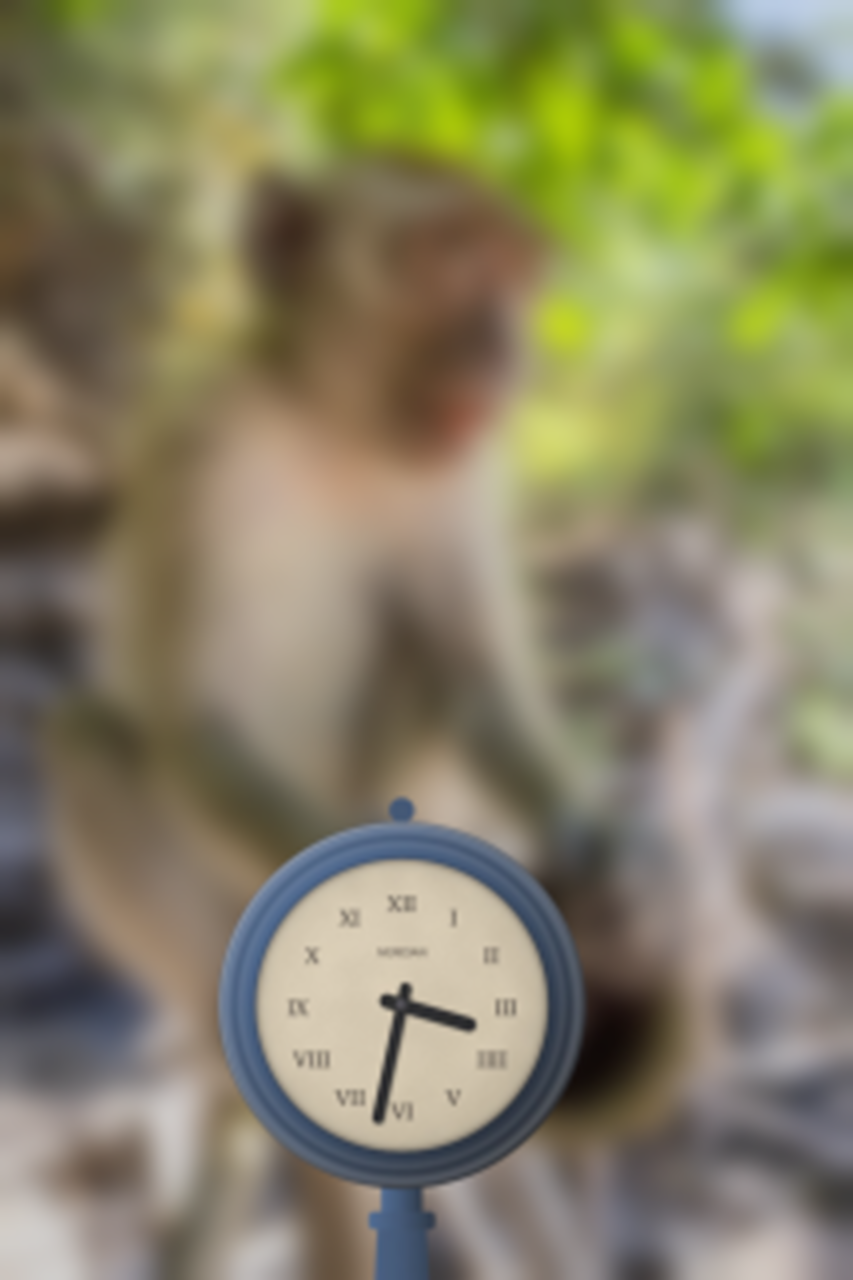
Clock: 3:32
